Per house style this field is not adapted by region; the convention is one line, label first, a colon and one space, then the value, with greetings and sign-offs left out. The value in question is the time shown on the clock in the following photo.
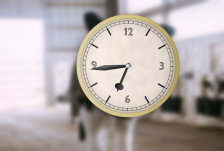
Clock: 6:44
